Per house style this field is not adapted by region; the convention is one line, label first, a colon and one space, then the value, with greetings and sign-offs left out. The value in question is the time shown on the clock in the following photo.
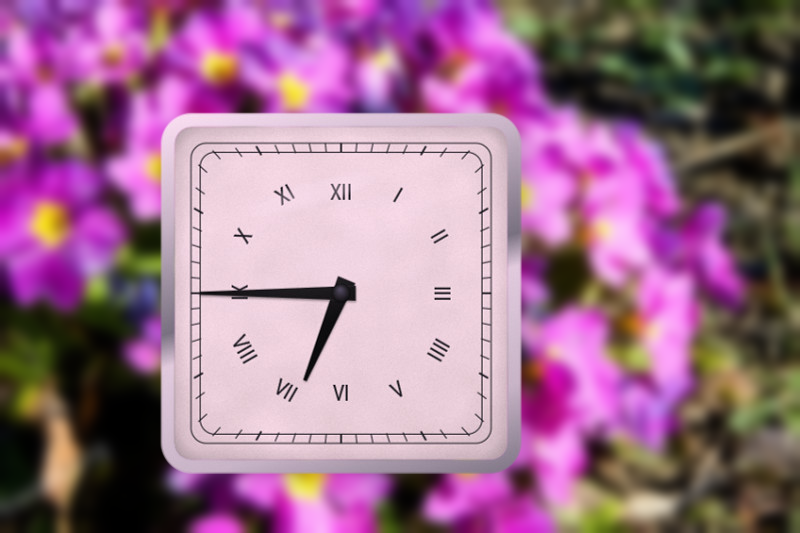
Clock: 6:45
